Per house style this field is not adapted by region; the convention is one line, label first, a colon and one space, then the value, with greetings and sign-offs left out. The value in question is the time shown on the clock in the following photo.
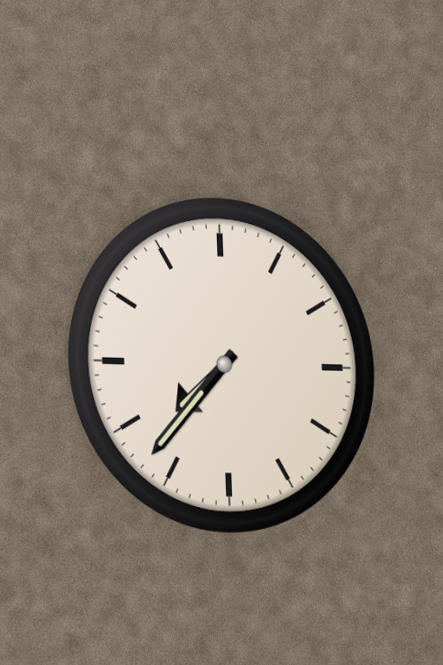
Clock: 7:37
